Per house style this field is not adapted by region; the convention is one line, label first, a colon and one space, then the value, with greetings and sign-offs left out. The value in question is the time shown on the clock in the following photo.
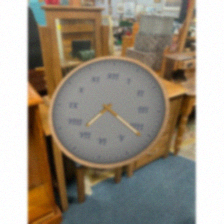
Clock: 7:21
